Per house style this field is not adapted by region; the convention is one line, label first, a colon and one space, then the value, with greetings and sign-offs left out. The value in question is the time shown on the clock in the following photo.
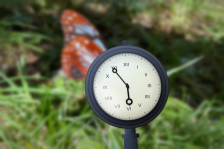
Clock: 5:54
